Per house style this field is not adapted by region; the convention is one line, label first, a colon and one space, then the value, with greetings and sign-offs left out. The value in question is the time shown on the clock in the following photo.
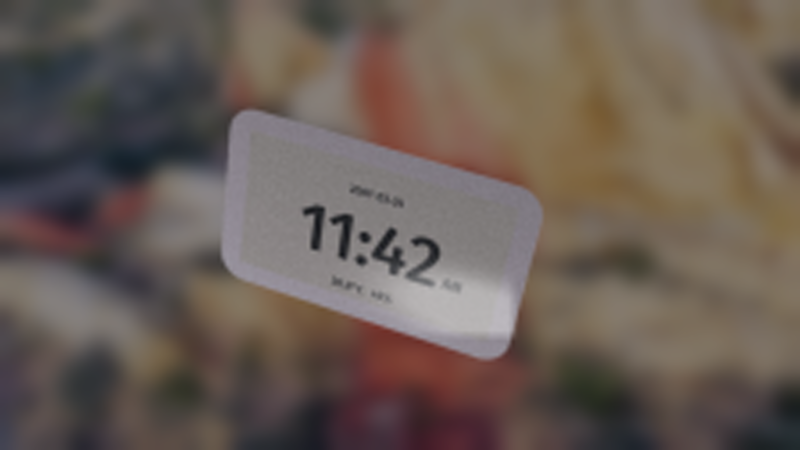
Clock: 11:42
